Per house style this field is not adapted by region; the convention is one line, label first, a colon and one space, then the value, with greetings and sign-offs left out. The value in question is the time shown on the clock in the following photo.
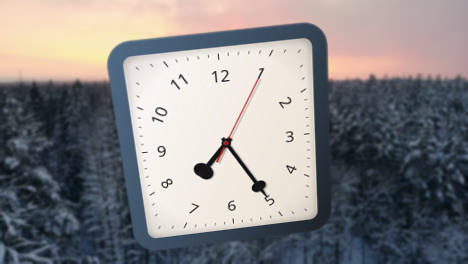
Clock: 7:25:05
